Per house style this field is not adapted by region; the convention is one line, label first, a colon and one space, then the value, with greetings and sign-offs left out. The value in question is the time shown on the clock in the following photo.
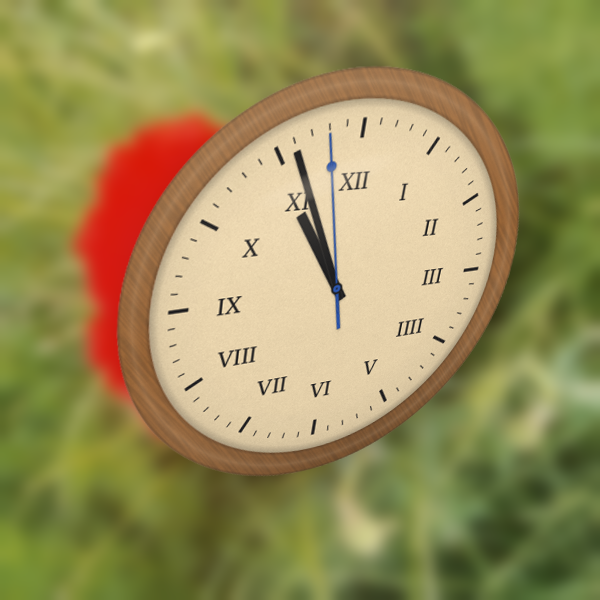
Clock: 10:55:58
